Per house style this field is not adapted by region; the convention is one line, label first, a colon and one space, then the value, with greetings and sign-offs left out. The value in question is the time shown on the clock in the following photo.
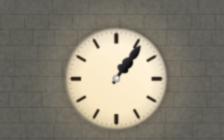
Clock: 1:06
